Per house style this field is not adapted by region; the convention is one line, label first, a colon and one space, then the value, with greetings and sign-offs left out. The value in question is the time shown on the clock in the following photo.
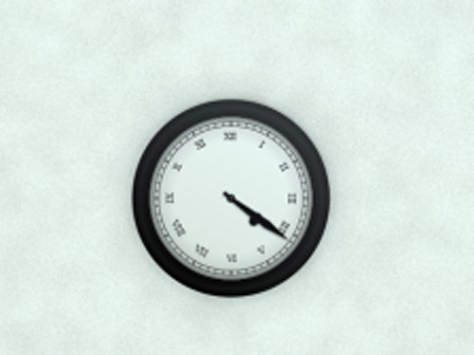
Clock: 4:21
